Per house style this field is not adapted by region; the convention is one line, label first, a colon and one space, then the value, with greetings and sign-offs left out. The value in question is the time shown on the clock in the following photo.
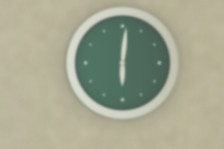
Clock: 6:01
